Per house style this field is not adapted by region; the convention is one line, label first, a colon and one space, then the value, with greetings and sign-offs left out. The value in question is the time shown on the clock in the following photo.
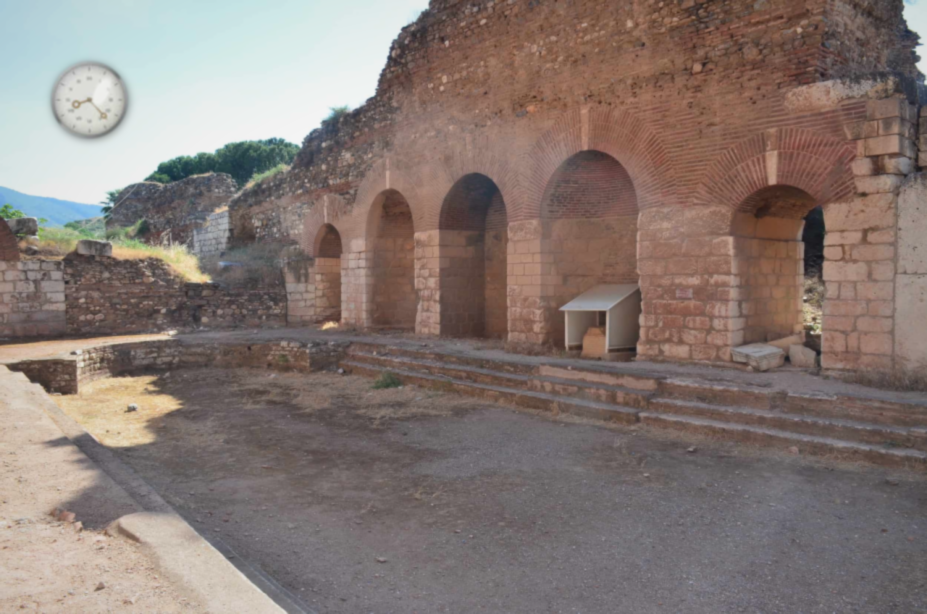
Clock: 8:23
